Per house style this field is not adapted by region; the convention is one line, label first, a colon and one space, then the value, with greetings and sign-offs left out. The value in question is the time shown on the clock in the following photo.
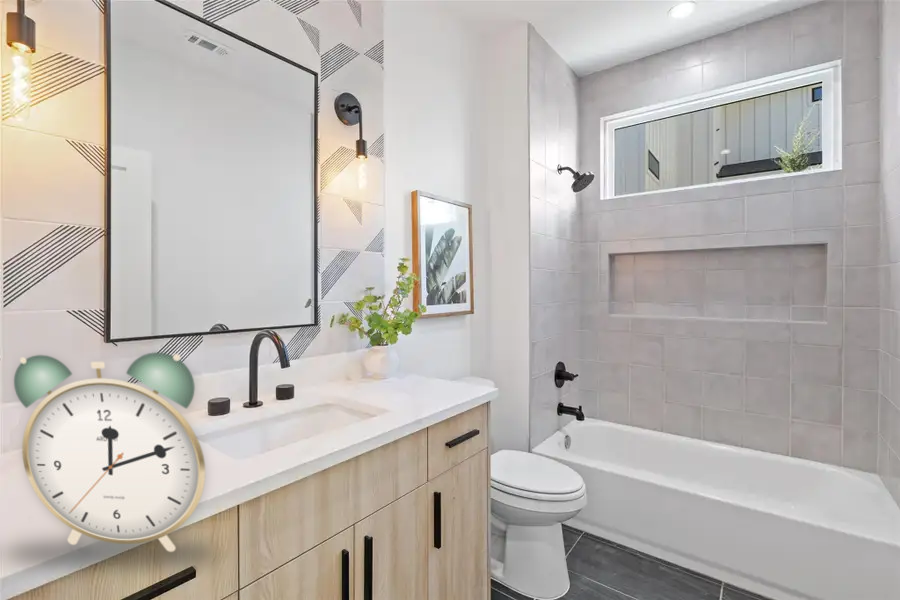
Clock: 12:11:37
